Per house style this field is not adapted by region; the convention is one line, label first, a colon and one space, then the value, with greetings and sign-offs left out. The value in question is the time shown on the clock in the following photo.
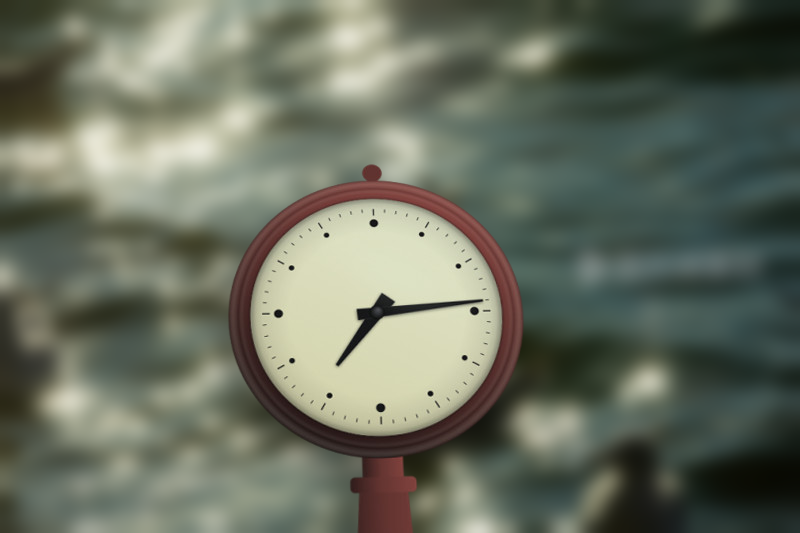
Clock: 7:14
